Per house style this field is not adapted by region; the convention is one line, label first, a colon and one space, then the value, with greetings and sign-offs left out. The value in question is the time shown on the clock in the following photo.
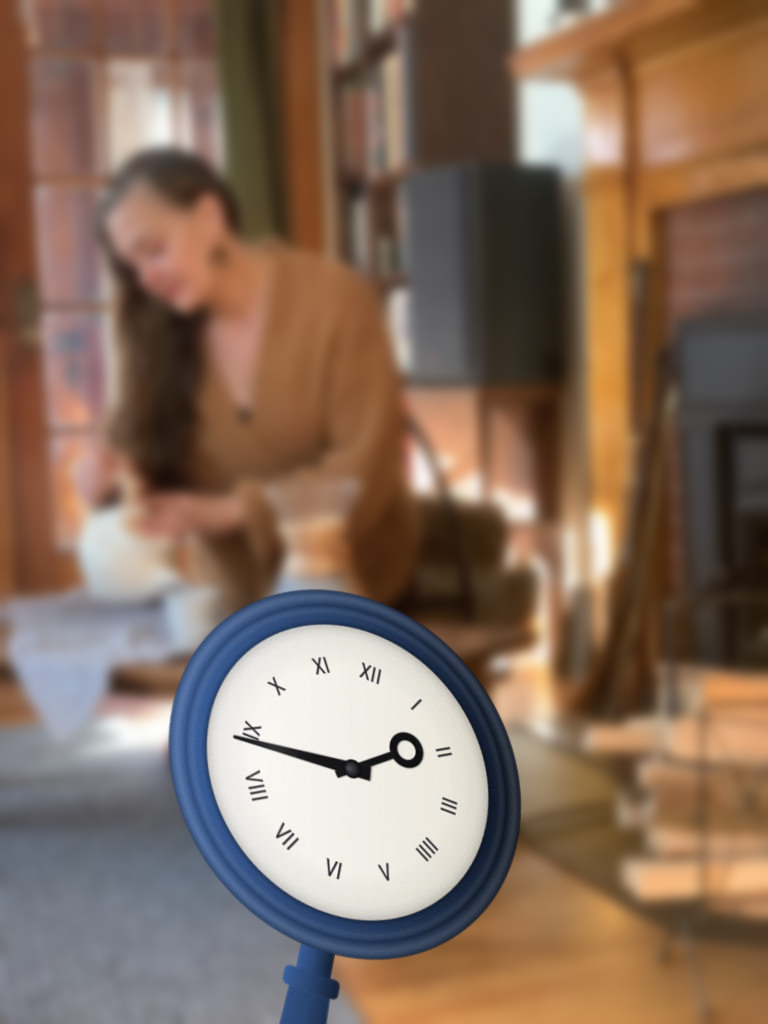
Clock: 1:44
